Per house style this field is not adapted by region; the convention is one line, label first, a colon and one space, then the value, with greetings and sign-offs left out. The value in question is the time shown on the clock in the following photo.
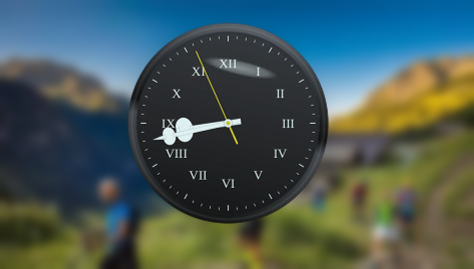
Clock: 8:42:56
